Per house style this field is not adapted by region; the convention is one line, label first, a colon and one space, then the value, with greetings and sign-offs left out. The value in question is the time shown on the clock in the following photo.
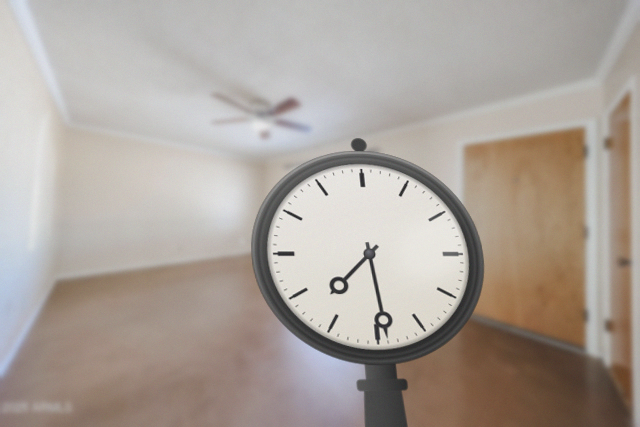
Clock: 7:29
